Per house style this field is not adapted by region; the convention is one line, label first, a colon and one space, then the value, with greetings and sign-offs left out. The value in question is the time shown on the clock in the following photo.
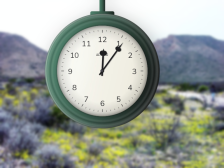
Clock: 12:06
